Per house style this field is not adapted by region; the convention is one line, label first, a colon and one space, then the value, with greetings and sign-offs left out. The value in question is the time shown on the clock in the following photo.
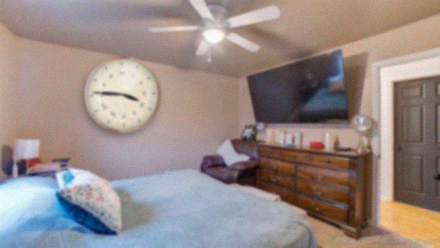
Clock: 3:46
